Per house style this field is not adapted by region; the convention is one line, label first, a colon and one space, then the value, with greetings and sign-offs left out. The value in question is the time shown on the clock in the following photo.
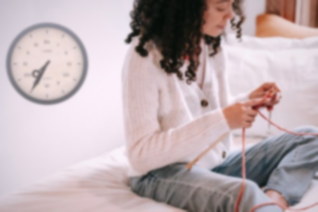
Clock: 7:35
